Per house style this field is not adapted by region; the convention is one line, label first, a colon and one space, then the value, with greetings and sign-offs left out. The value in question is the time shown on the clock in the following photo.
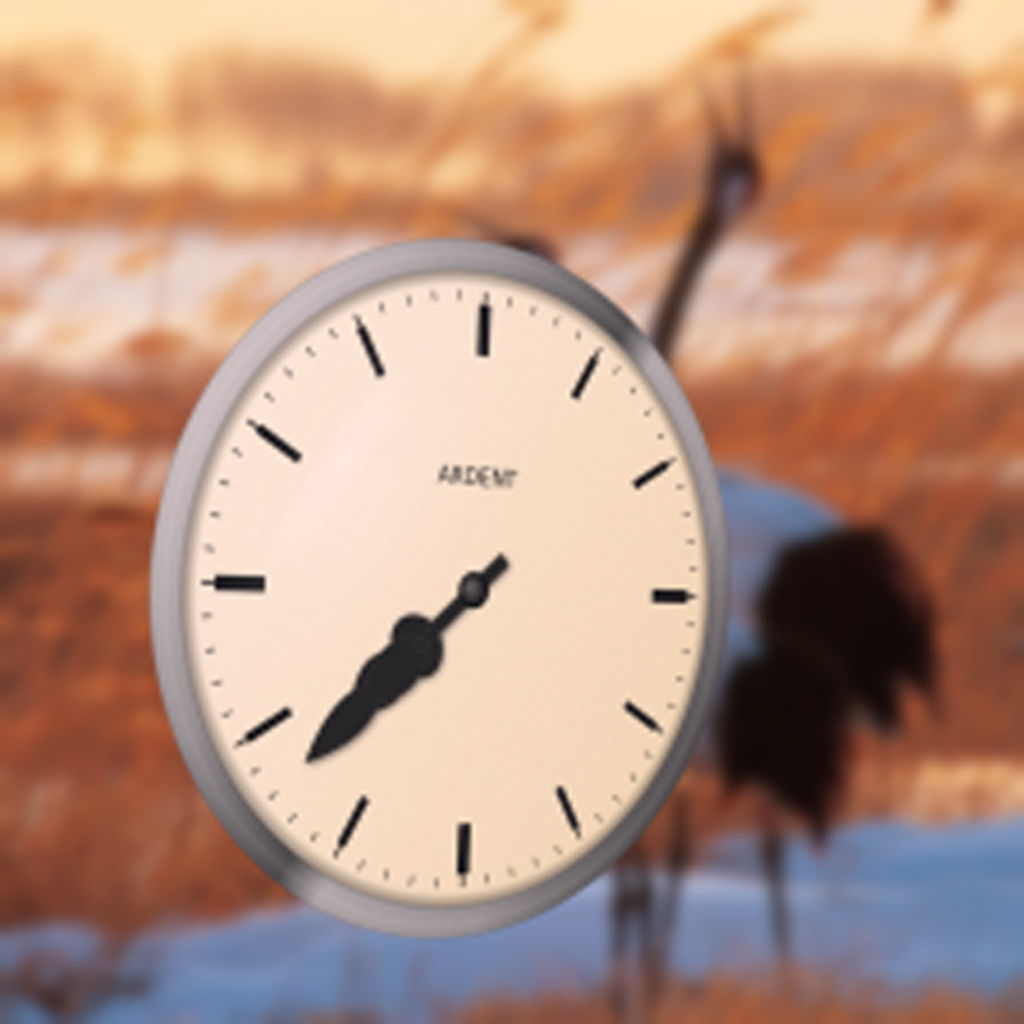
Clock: 7:38
